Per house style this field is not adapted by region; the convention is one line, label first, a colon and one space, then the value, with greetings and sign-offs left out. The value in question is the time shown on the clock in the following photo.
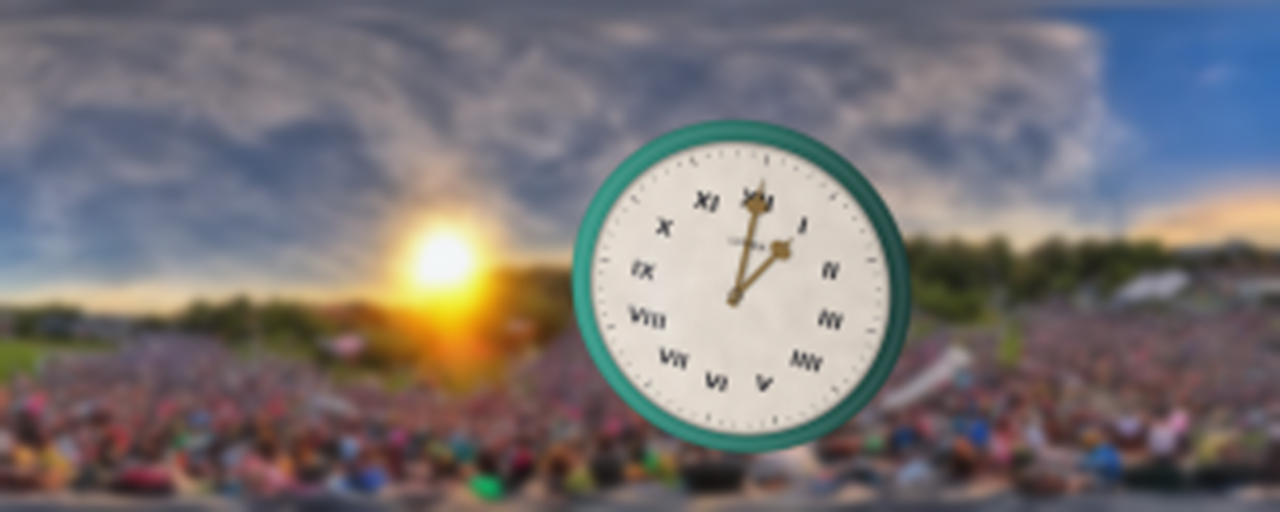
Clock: 1:00
